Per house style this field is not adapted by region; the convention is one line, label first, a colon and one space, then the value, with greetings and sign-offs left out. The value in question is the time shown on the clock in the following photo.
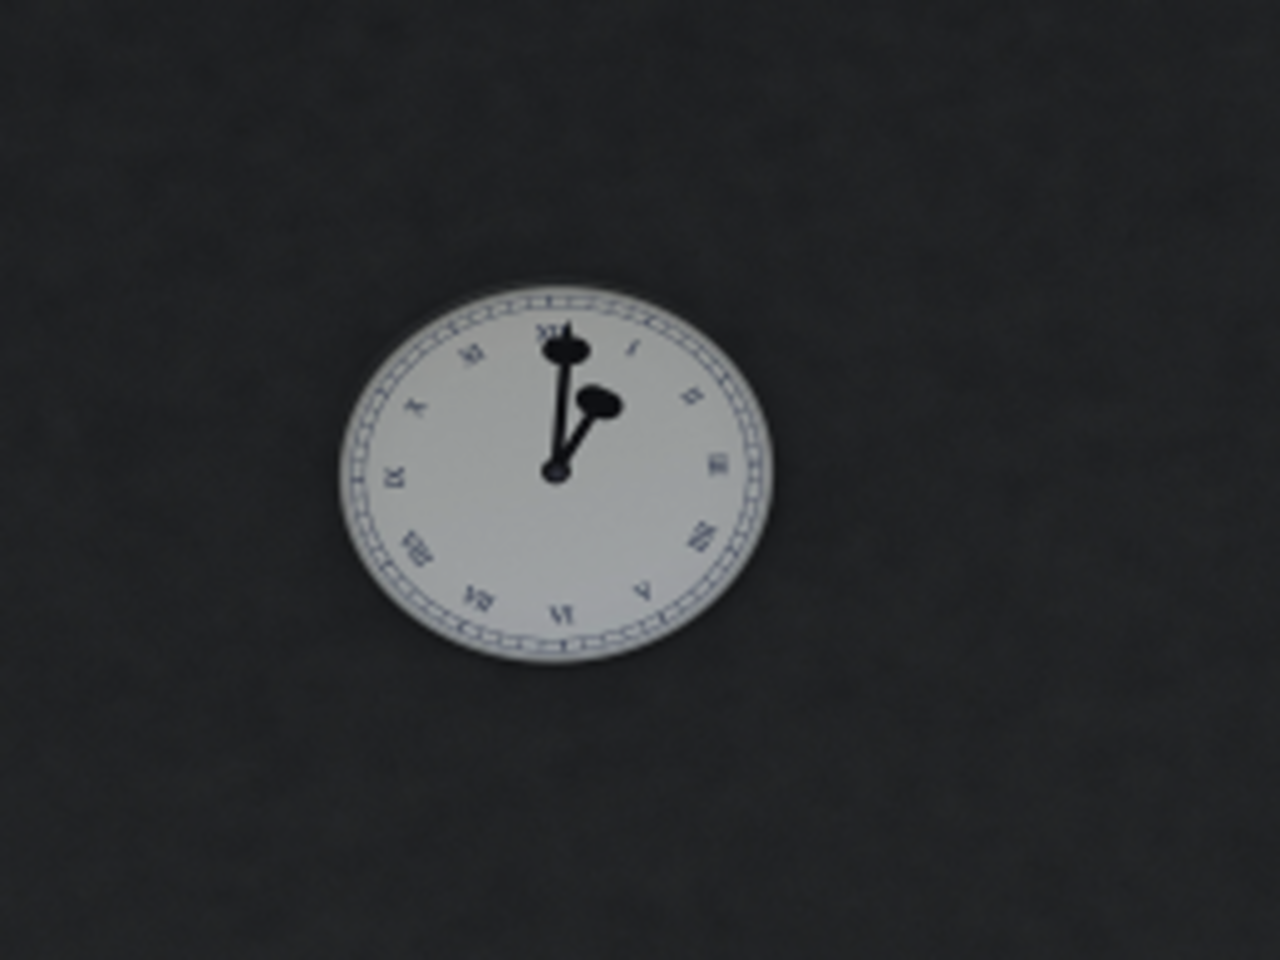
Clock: 1:01
